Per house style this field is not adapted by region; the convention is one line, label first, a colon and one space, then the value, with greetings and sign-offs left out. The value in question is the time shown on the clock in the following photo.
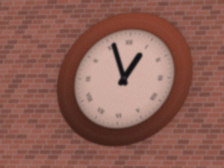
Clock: 12:56
